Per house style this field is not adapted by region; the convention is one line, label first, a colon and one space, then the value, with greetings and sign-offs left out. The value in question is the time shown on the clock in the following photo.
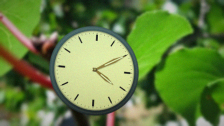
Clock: 4:10
